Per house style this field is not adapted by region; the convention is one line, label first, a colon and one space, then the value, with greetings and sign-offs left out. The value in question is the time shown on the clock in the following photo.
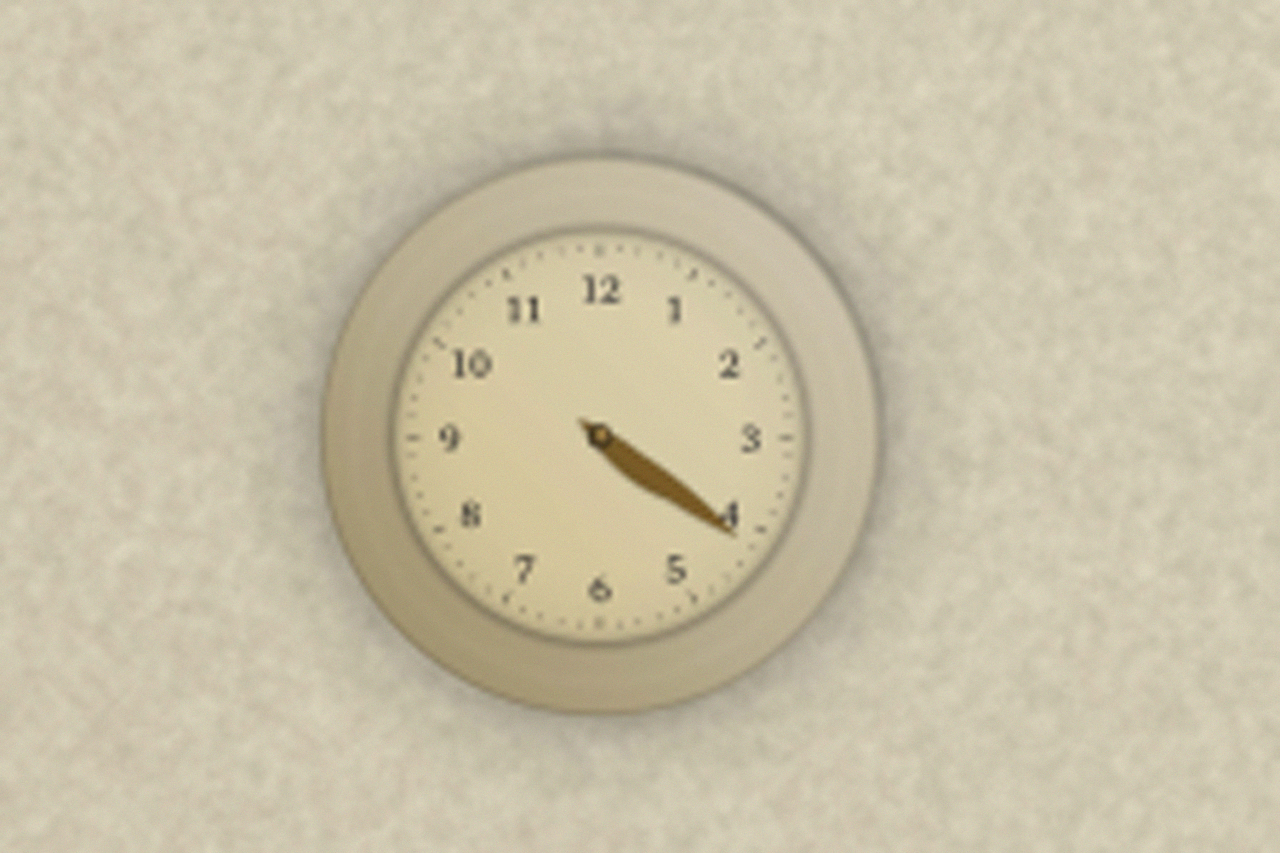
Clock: 4:21
